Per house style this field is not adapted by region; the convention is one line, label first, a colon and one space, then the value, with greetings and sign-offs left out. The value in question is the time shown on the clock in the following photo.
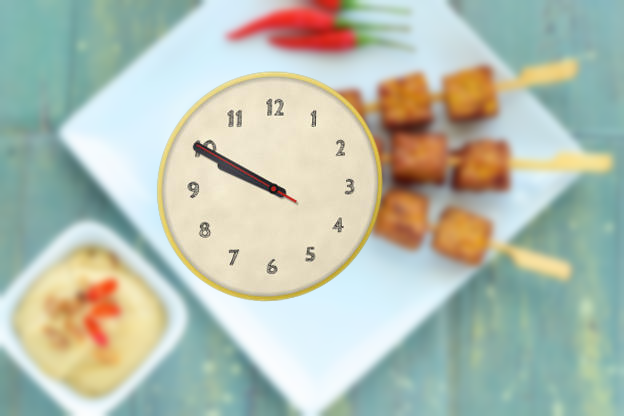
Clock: 9:49:50
